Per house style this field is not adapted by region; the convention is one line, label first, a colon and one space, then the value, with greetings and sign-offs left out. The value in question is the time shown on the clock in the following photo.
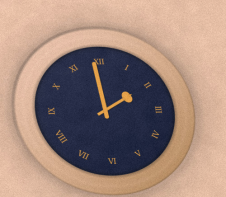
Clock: 1:59
